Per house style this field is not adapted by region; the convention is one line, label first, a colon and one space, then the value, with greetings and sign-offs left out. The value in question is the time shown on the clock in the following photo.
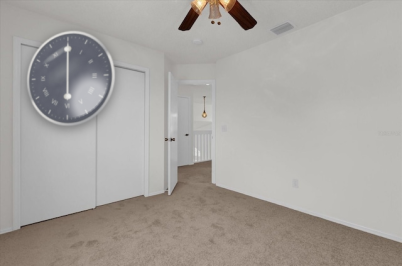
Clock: 6:00
